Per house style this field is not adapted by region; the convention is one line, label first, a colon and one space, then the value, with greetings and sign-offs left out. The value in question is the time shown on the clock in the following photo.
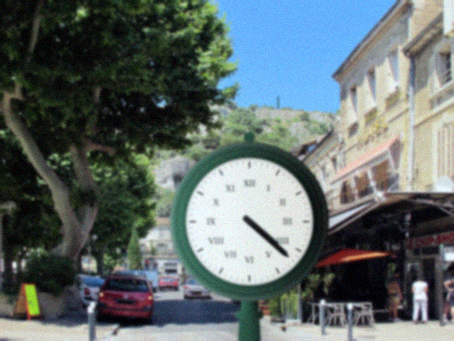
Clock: 4:22
